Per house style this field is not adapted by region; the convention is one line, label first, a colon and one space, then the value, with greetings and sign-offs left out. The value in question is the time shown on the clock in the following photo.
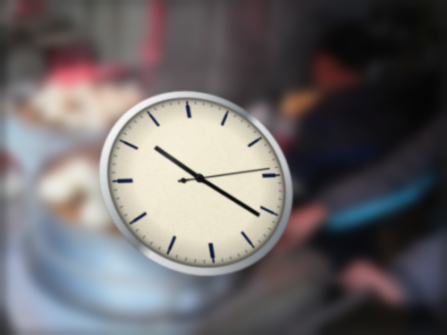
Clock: 10:21:14
